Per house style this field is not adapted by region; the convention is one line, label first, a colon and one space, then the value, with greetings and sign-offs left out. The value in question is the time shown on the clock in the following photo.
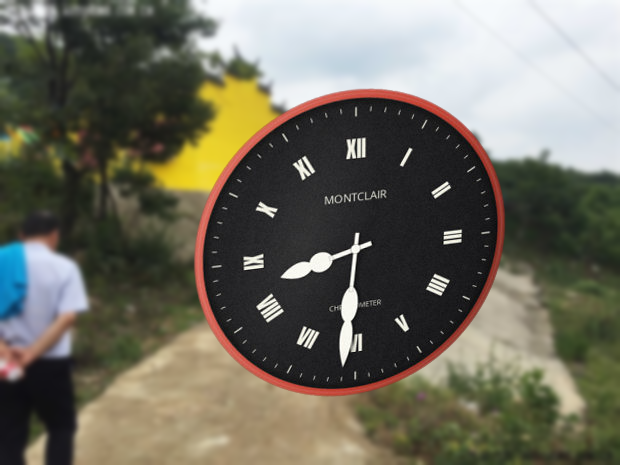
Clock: 8:31
